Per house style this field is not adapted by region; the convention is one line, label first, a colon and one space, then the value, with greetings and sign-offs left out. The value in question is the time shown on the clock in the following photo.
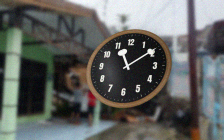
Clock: 11:09
